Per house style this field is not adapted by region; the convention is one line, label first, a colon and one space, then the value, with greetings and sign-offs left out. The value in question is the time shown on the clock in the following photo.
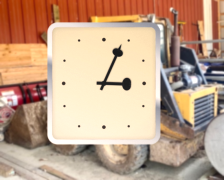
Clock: 3:04
